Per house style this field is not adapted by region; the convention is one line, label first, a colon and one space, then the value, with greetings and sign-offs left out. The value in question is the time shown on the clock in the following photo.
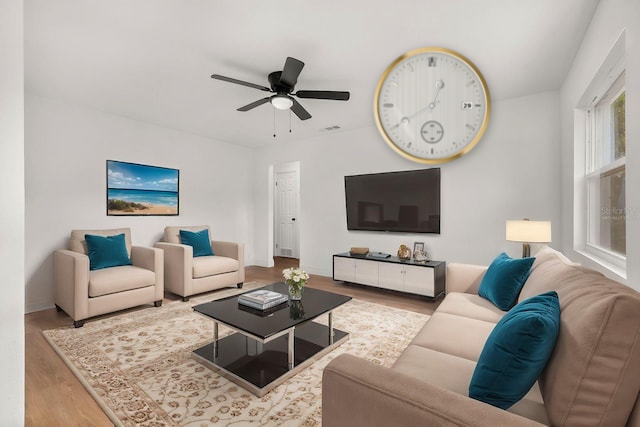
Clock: 12:40
